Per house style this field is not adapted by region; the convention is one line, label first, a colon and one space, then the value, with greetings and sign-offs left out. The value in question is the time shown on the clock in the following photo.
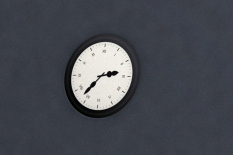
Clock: 2:37
